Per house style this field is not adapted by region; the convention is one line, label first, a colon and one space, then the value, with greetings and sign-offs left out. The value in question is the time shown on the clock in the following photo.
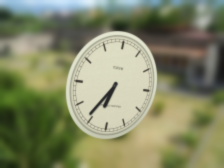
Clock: 6:36
